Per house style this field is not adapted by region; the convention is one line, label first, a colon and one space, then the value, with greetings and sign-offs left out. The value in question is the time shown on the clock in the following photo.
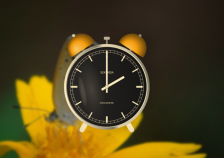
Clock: 2:00
